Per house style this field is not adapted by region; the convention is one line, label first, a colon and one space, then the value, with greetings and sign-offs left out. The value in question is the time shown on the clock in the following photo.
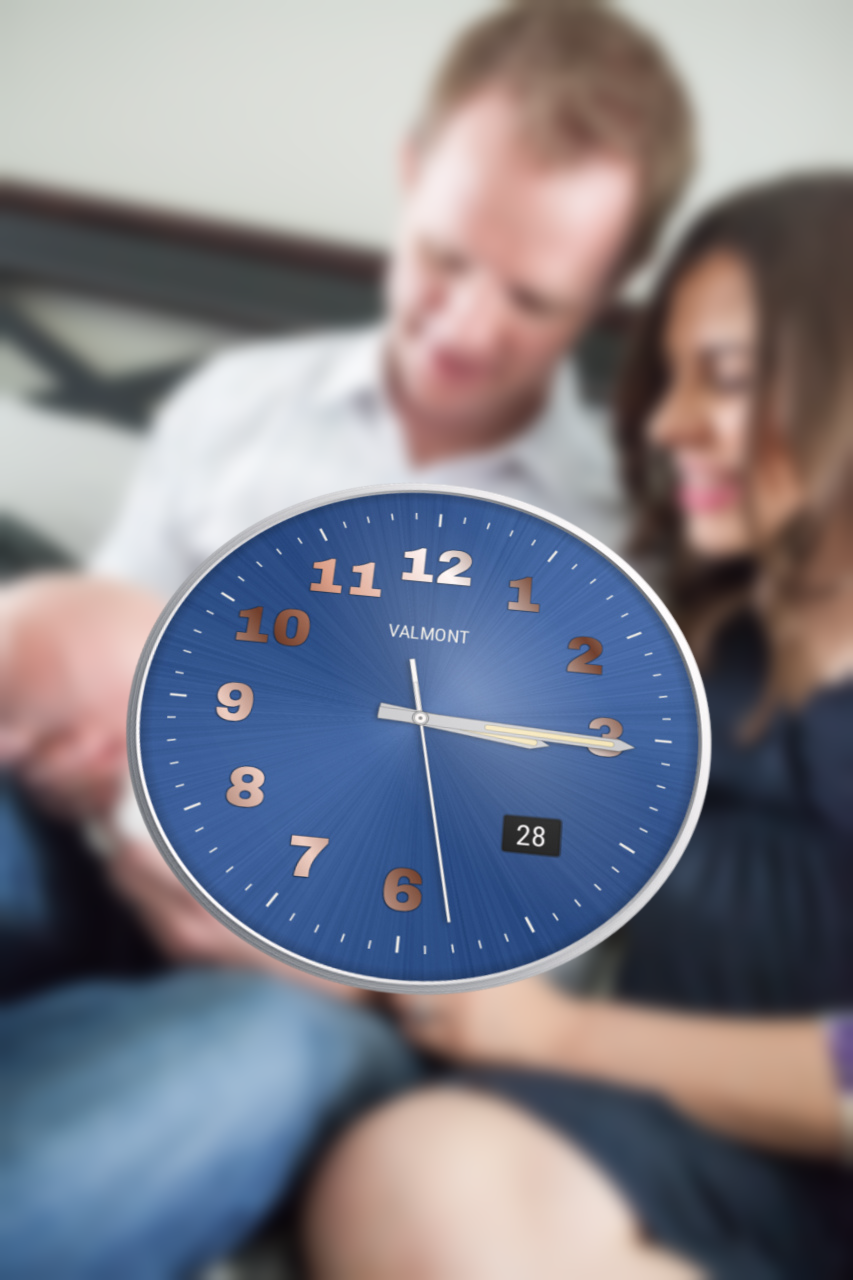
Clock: 3:15:28
